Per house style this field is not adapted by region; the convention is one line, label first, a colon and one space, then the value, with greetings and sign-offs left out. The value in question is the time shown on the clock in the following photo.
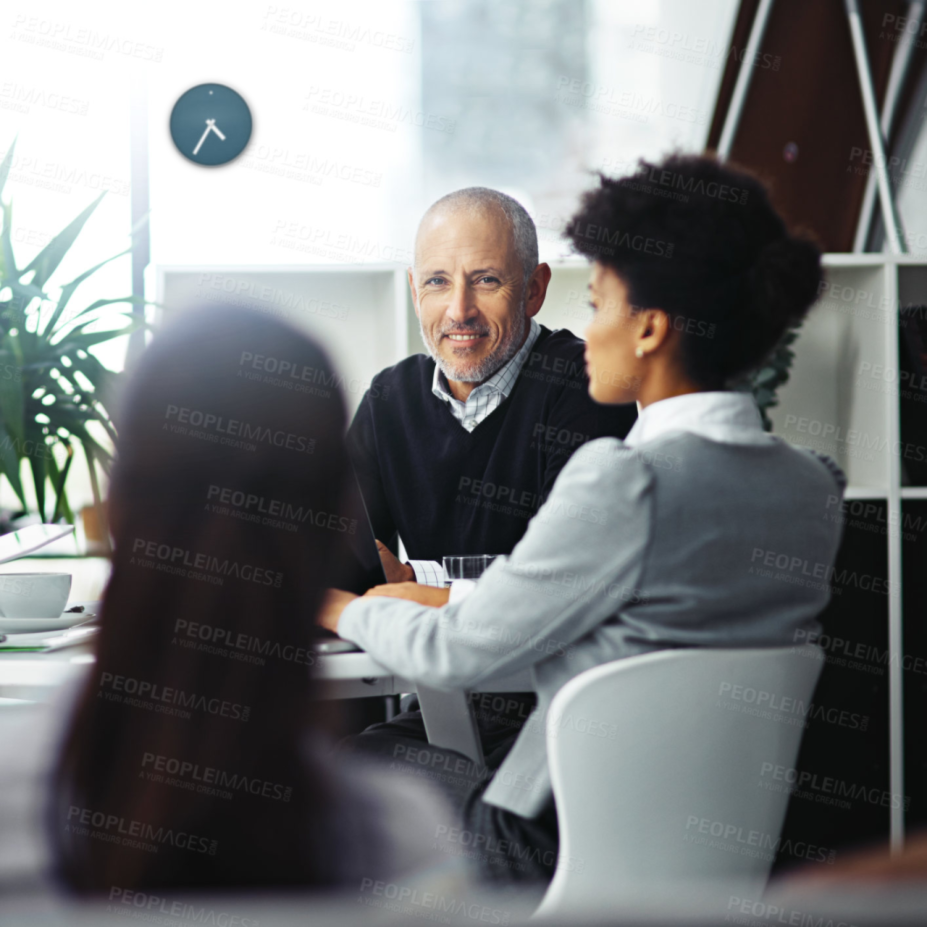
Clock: 4:35
